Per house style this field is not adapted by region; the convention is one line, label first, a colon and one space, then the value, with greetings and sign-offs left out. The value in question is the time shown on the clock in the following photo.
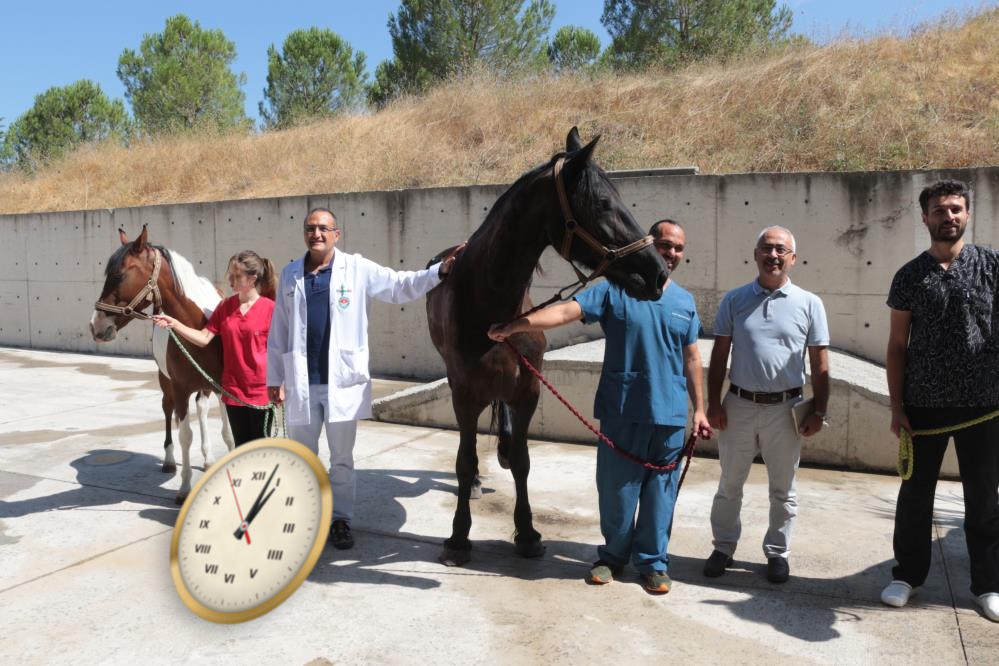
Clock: 1:02:54
